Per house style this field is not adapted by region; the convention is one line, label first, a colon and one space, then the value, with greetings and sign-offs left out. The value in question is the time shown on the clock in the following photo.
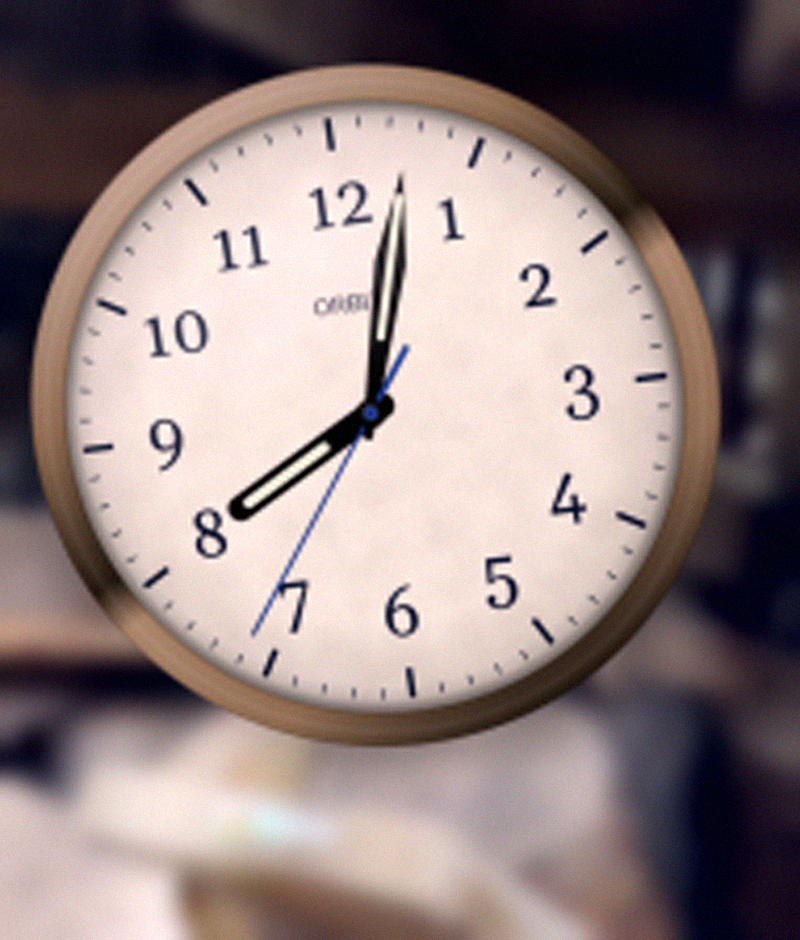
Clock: 8:02:36
